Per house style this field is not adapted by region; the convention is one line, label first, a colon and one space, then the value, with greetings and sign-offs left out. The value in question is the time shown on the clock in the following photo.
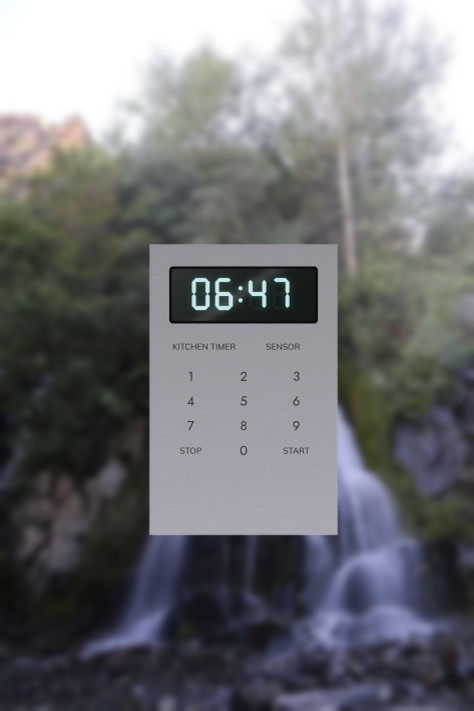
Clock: 6:47
